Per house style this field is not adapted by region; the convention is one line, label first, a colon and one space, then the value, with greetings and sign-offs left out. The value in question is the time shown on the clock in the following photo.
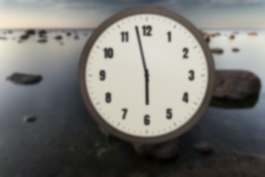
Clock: 5:58
